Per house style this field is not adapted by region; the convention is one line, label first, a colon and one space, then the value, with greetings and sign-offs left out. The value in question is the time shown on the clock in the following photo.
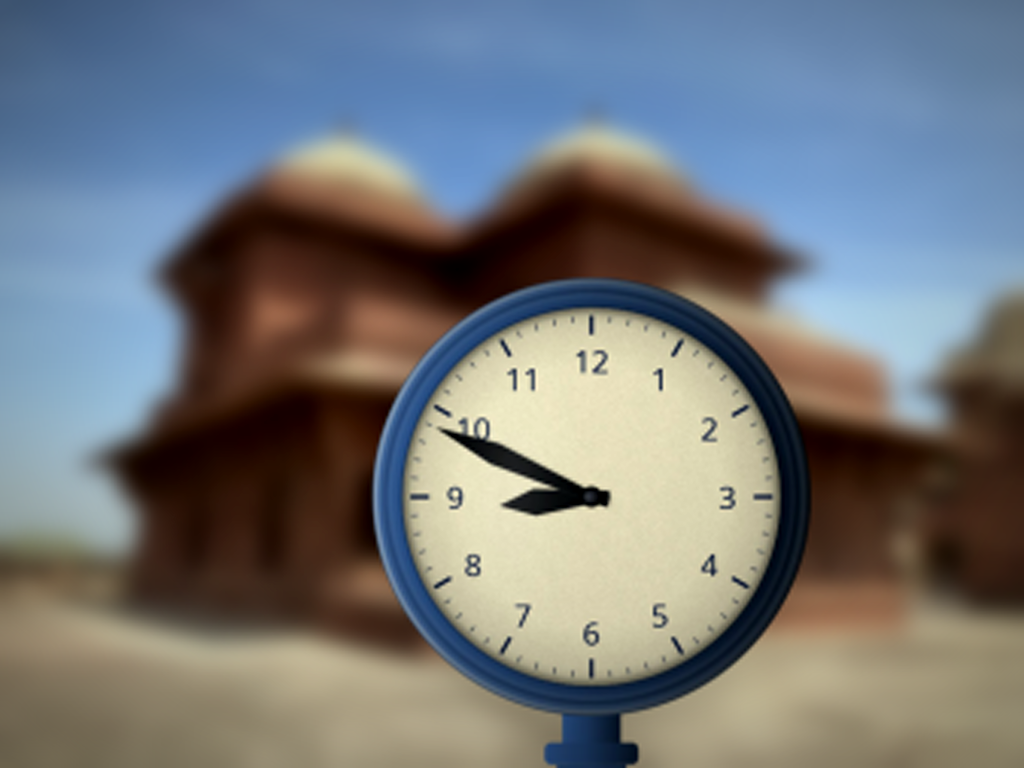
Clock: 8:49
